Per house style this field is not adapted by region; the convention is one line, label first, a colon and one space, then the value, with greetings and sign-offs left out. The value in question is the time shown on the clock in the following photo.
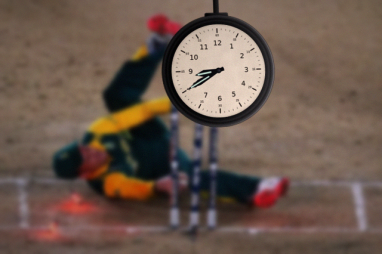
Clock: 8:40
